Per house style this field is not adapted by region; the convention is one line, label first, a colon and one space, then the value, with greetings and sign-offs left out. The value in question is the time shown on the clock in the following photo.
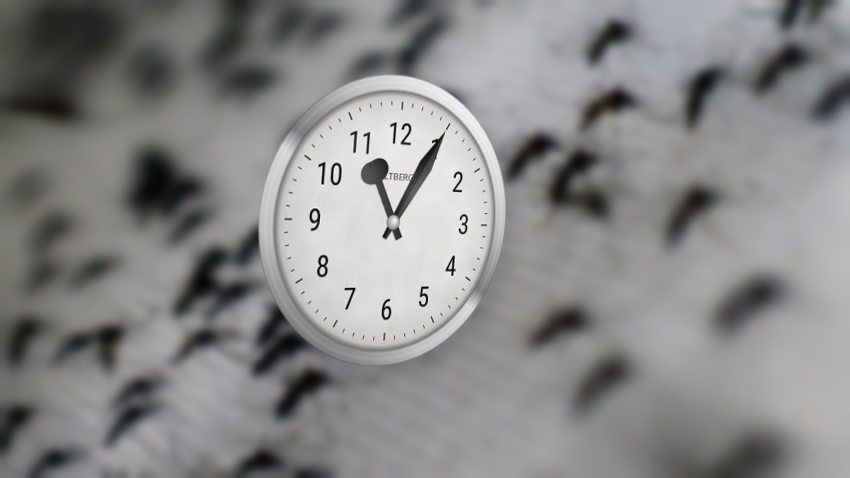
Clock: 11:05
